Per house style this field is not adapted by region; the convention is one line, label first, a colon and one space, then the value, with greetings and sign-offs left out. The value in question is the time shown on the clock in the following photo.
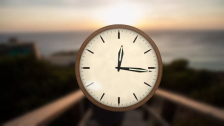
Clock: 12:16
